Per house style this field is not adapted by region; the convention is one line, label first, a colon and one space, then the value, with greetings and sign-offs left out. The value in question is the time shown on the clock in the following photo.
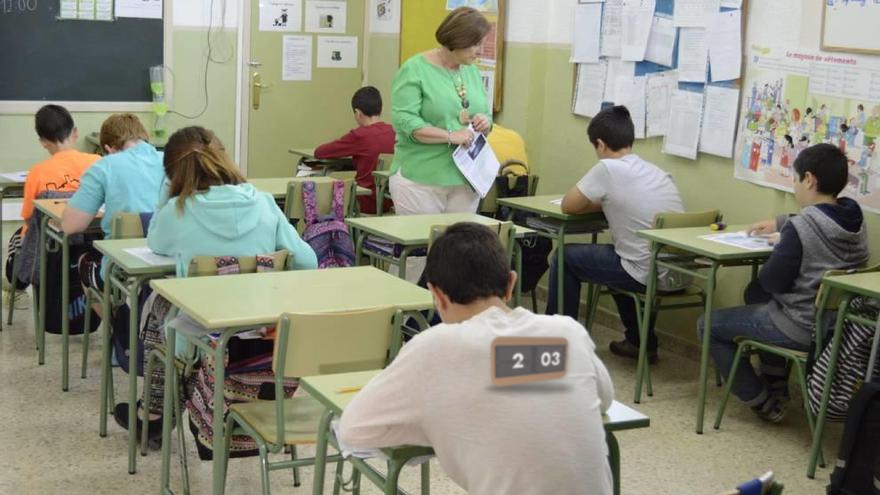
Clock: 2:03
